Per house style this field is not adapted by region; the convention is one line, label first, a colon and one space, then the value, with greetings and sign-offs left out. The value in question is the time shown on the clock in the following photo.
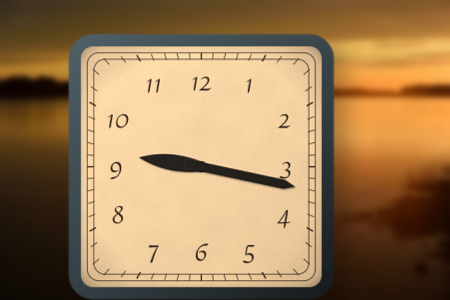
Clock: 9:17
